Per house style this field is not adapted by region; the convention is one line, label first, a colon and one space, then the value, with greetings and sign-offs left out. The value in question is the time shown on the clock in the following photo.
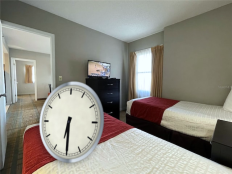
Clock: 6:30
